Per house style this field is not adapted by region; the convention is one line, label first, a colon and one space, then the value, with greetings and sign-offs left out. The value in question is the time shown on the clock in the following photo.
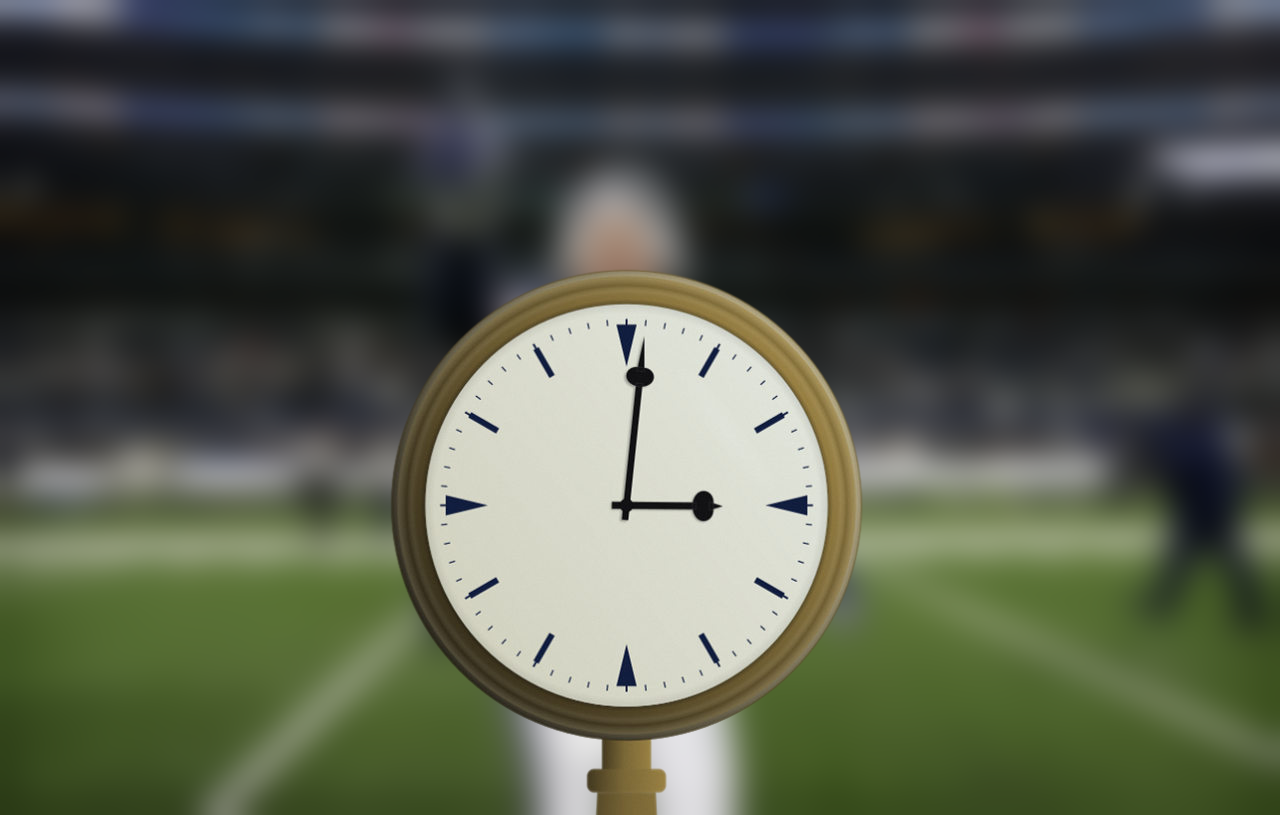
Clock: 3:01
